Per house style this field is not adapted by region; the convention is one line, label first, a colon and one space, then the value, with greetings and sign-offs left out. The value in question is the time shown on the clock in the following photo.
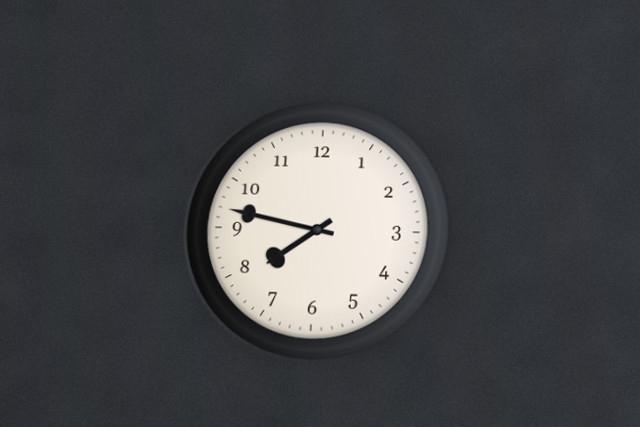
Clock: 7:47
